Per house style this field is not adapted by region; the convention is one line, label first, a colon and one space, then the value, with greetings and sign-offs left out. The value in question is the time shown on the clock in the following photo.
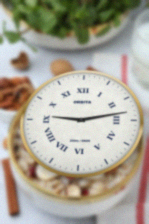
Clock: 9:13
